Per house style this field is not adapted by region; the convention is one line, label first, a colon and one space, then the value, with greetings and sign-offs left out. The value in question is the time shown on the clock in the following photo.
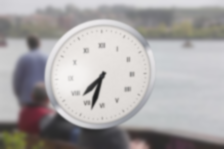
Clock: 7:33
